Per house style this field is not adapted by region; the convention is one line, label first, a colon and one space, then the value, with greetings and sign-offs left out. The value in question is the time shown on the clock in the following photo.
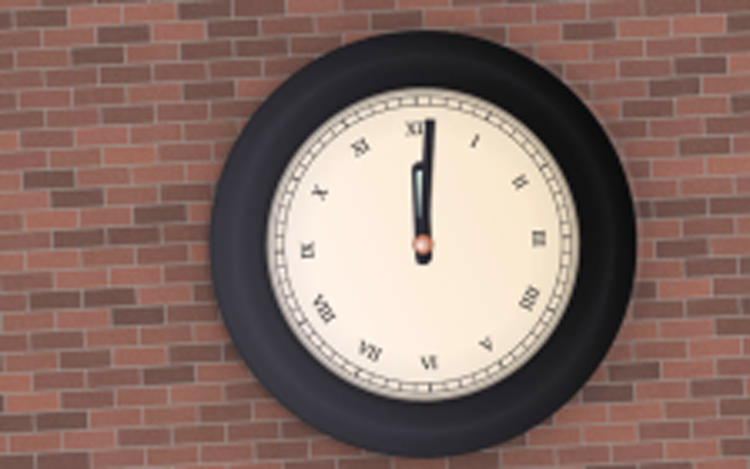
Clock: 12:01
